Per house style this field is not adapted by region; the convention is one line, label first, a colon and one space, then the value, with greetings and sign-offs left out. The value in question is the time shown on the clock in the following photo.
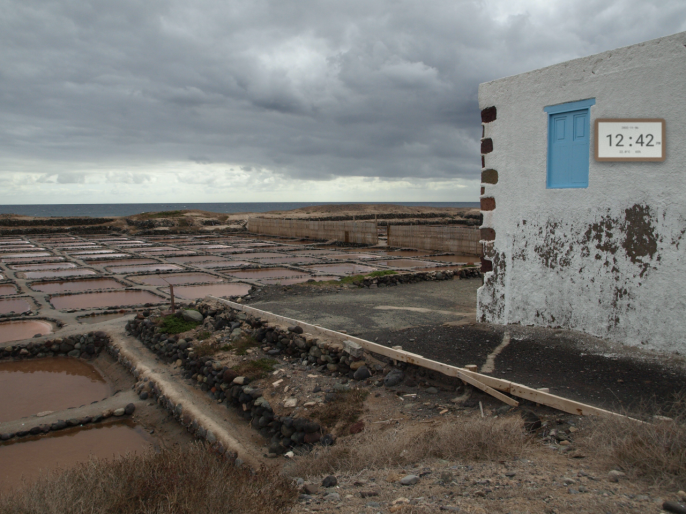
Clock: 12:42
